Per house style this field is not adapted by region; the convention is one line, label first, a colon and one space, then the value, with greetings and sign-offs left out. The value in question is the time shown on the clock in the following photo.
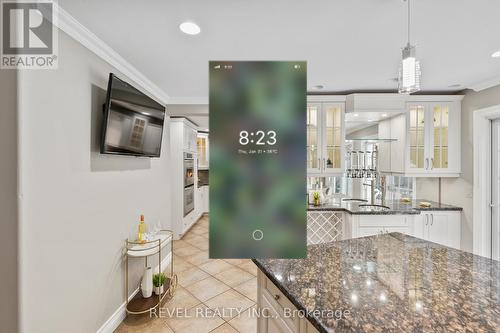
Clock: 8:23
